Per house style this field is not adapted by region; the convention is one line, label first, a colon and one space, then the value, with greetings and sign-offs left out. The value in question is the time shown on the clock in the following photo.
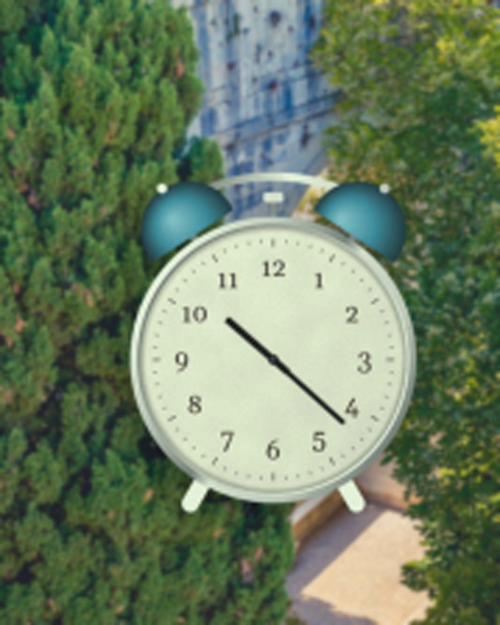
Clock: 10:22
